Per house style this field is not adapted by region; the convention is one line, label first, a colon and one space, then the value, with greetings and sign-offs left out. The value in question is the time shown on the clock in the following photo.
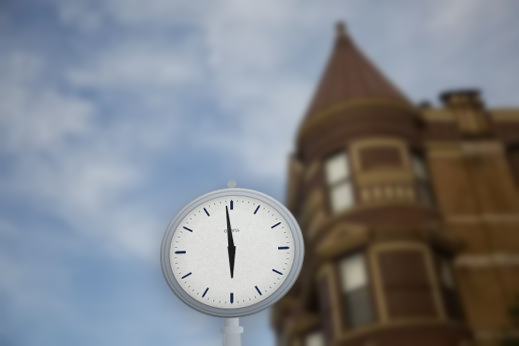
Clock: 5:59
